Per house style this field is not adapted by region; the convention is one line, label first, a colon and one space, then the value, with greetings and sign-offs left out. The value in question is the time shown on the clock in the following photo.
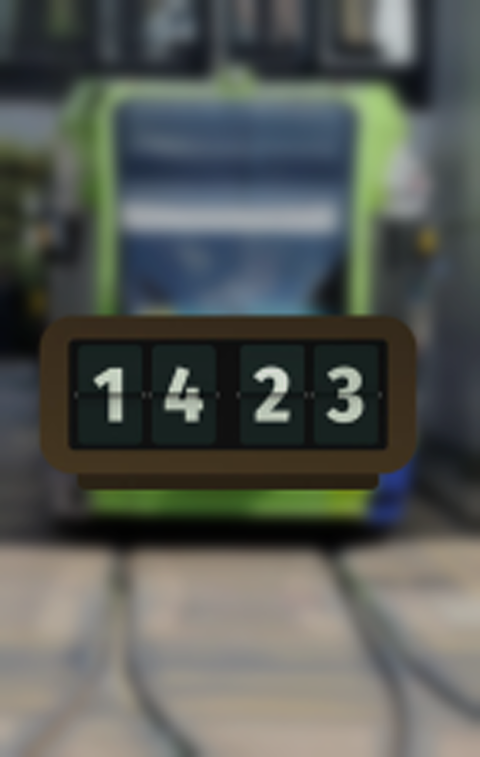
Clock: 14:23
